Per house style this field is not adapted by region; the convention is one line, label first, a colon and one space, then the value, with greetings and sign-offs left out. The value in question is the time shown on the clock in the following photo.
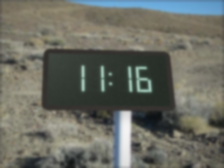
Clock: 11:16
